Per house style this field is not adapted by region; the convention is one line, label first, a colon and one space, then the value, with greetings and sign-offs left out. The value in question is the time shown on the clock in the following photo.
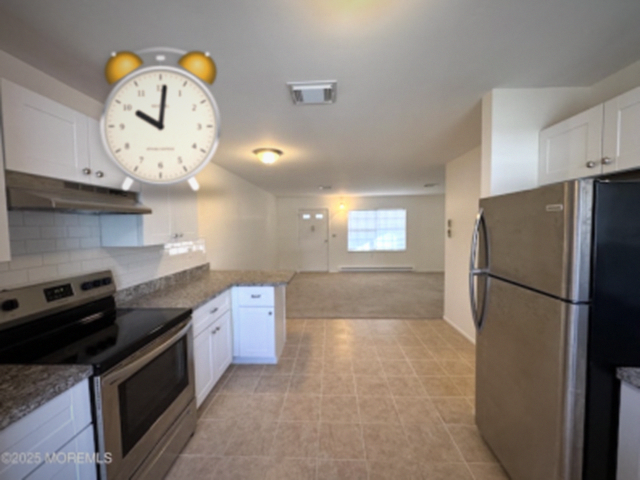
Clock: 10:01
